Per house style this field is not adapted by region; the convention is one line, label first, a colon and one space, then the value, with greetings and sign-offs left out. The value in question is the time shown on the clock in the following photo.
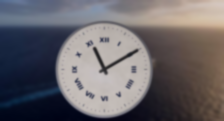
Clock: 11:10
